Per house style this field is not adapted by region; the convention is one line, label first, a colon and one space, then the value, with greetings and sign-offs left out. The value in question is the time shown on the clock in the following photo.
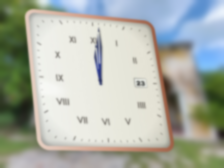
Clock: 12:01
